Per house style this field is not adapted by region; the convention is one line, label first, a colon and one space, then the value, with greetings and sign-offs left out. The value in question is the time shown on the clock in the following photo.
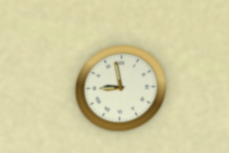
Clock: 8:58
